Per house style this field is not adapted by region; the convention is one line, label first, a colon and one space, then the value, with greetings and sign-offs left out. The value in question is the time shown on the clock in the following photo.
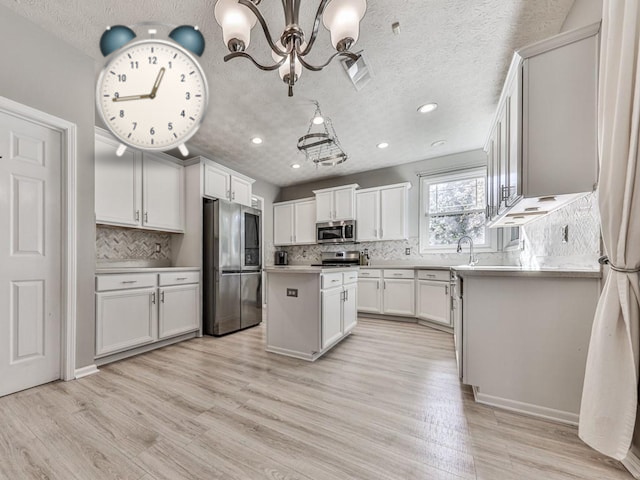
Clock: 12:44
